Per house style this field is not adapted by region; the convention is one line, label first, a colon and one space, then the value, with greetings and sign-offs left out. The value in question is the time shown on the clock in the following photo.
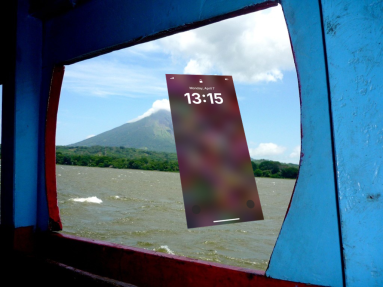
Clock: 13:15
